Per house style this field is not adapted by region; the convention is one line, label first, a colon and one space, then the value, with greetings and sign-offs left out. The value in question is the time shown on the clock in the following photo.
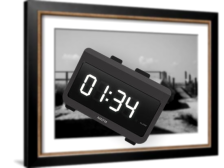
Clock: 1:34
